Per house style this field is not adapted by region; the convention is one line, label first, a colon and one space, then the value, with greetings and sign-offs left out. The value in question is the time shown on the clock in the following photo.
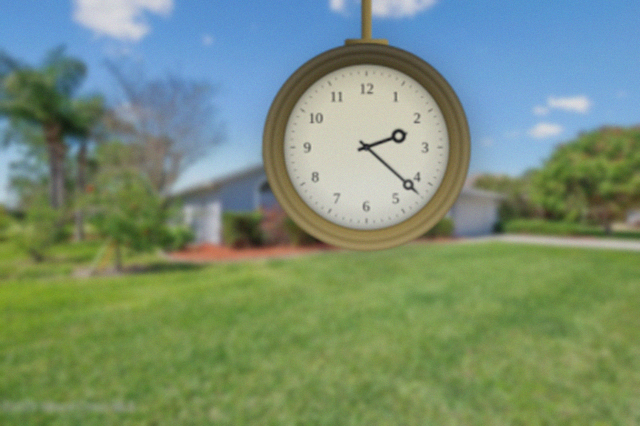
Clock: 2:22
